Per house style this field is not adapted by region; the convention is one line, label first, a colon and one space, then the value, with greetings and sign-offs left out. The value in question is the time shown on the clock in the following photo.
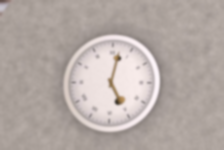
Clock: 5:02
